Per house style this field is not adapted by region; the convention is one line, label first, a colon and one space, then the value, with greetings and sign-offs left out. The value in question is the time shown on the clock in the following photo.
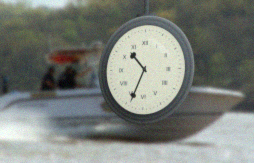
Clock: 10:34
